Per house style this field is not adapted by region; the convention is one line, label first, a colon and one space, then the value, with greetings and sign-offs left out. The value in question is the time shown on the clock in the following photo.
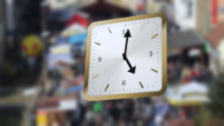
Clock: 5:01
